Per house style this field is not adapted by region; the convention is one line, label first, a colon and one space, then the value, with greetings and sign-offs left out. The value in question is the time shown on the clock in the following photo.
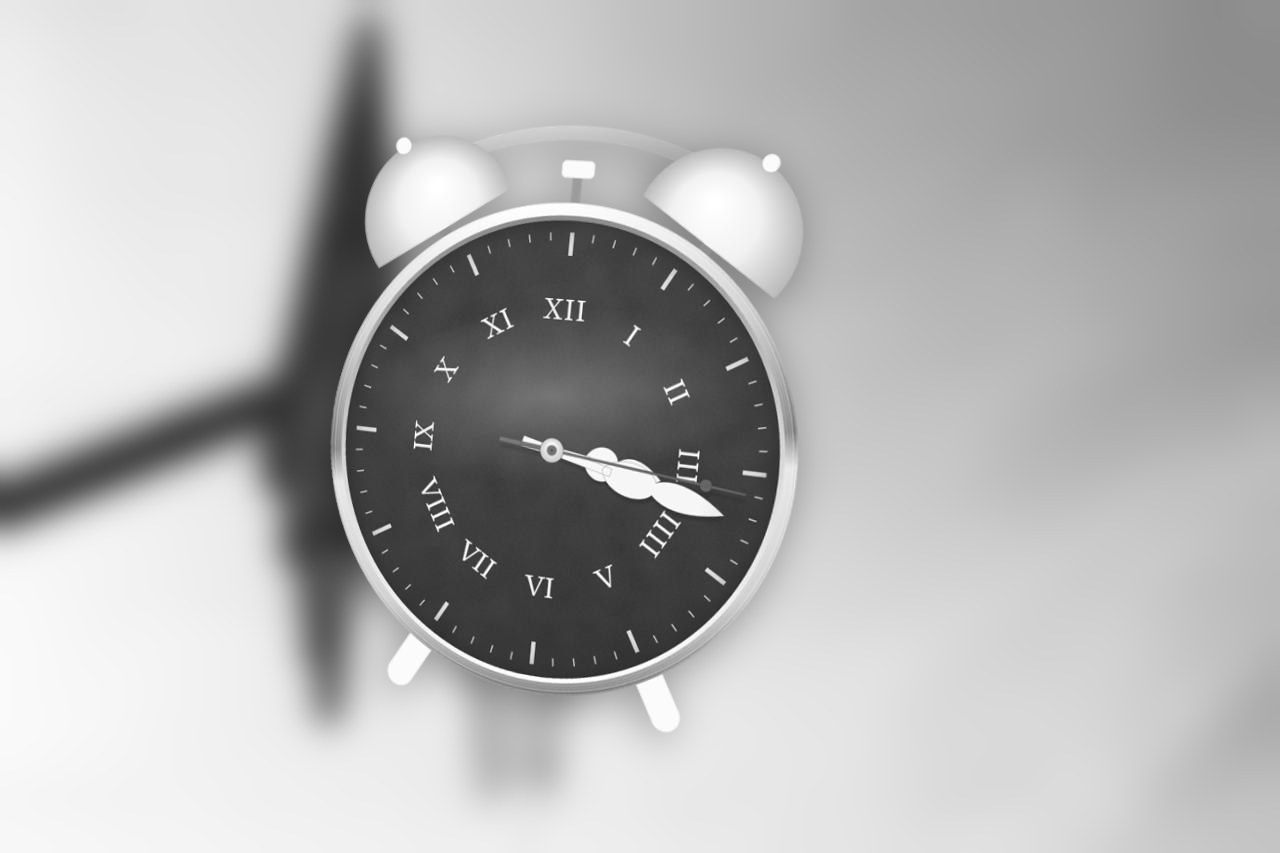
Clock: 3:17:16
